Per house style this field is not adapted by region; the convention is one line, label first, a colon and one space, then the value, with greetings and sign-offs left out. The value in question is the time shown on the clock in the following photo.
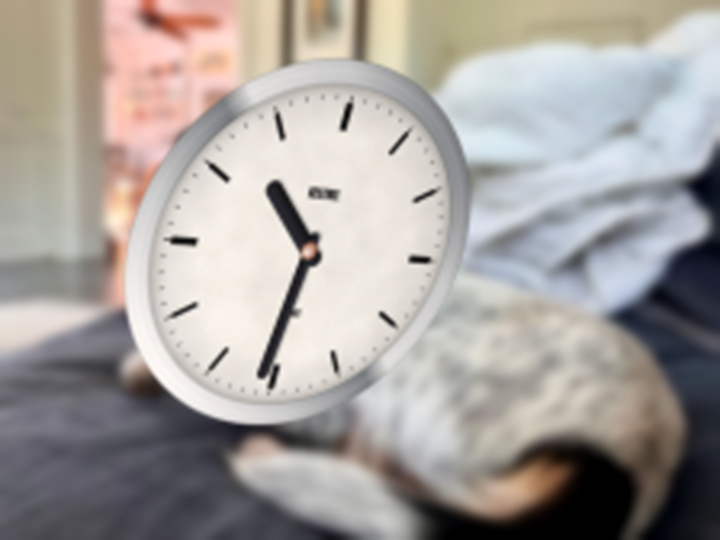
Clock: 10:31
